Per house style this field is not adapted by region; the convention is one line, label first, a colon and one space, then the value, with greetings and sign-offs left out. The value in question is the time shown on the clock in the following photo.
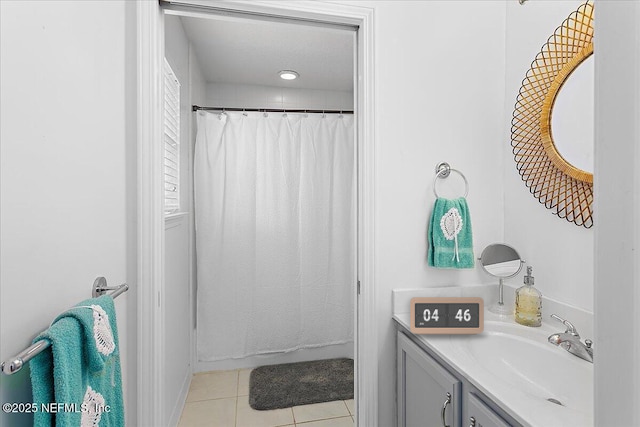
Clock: 4:46
